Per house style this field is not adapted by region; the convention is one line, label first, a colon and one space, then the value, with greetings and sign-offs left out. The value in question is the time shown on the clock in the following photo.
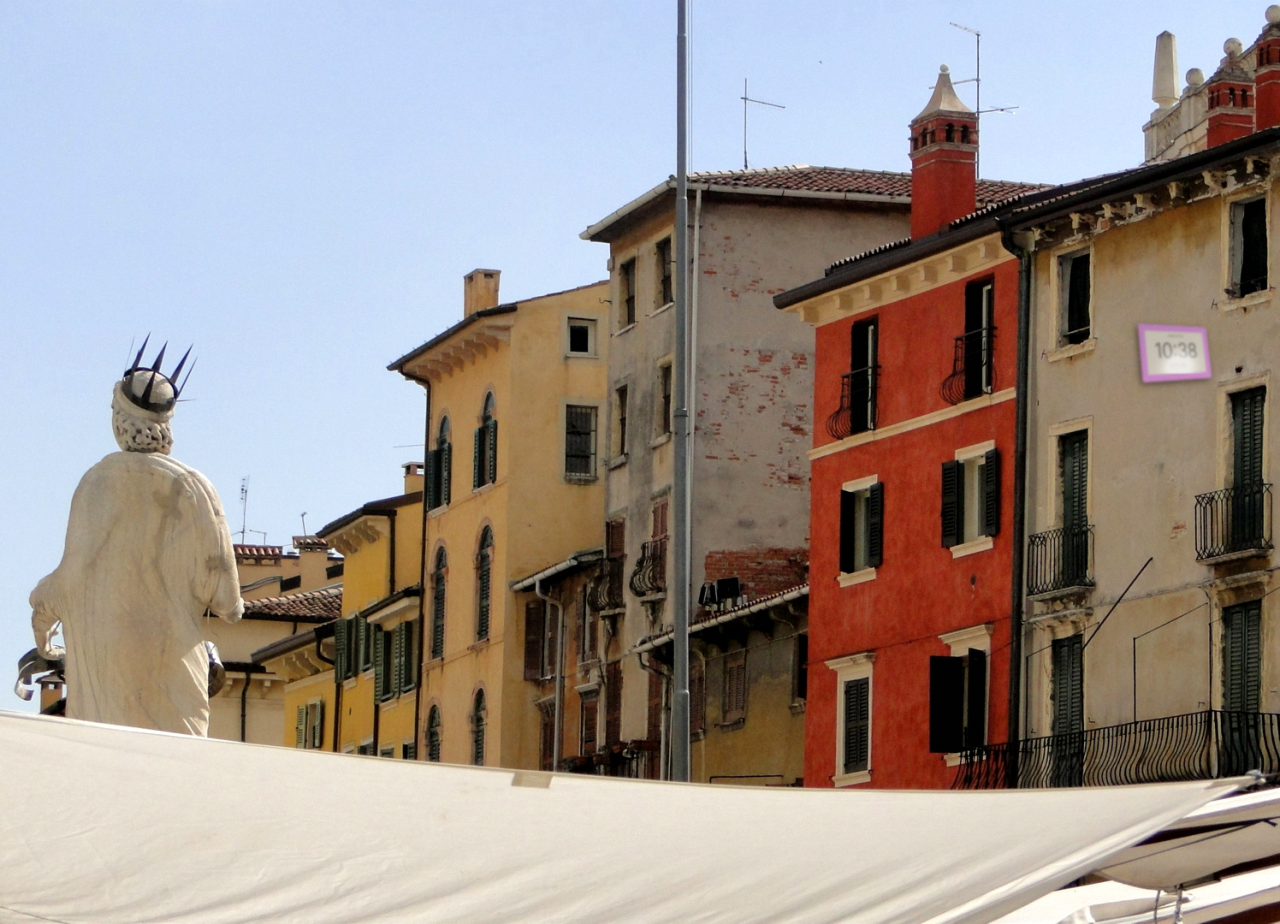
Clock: 10:38
